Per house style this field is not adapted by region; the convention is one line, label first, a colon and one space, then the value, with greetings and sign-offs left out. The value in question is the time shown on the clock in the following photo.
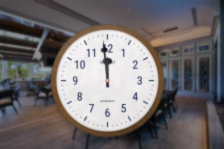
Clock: 11:59
